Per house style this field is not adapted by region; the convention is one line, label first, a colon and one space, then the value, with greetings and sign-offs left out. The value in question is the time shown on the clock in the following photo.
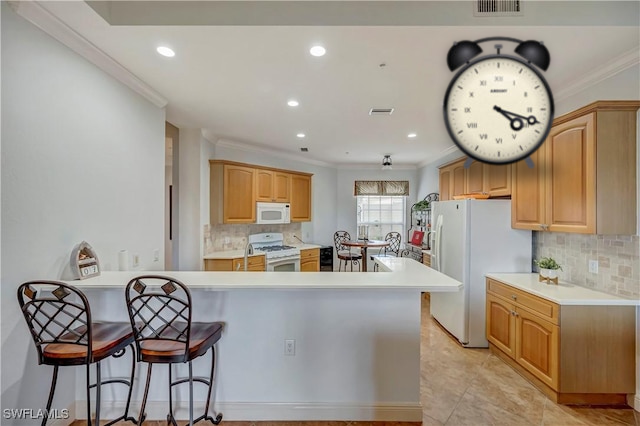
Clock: 4:18
